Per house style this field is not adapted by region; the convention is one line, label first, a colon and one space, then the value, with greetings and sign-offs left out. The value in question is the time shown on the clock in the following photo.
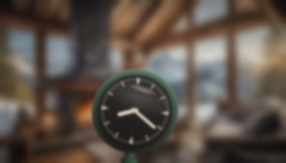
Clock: 8:21
